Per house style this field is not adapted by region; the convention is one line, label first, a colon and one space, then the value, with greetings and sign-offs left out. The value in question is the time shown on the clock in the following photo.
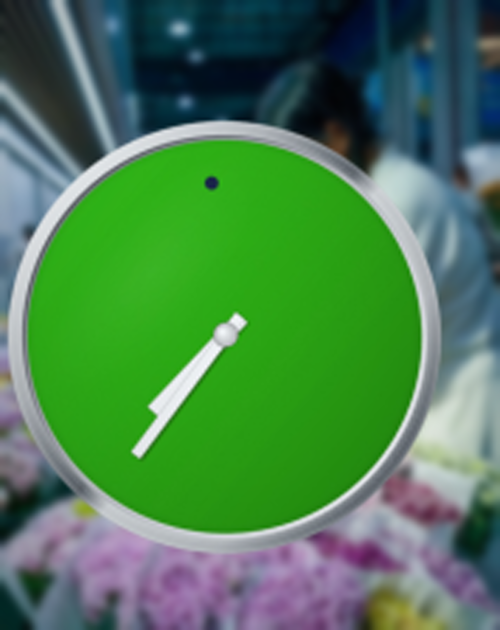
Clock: 7:37
